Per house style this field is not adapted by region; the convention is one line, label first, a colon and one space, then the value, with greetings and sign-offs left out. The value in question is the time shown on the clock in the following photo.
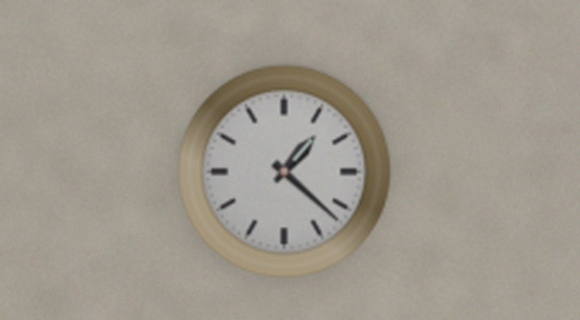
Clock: 1:22
